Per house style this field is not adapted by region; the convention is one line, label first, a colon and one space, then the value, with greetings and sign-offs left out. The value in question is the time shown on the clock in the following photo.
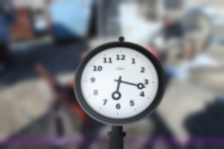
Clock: 6:17
